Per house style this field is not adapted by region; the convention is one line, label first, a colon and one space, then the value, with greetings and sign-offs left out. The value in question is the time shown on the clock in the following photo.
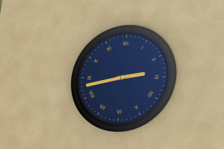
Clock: 2:43
